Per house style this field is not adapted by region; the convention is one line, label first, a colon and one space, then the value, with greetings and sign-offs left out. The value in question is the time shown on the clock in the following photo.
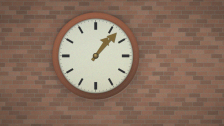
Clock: 1:07
